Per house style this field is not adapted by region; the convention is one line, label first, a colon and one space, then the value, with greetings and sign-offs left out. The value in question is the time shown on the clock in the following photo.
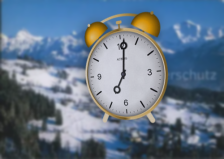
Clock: 7:01
